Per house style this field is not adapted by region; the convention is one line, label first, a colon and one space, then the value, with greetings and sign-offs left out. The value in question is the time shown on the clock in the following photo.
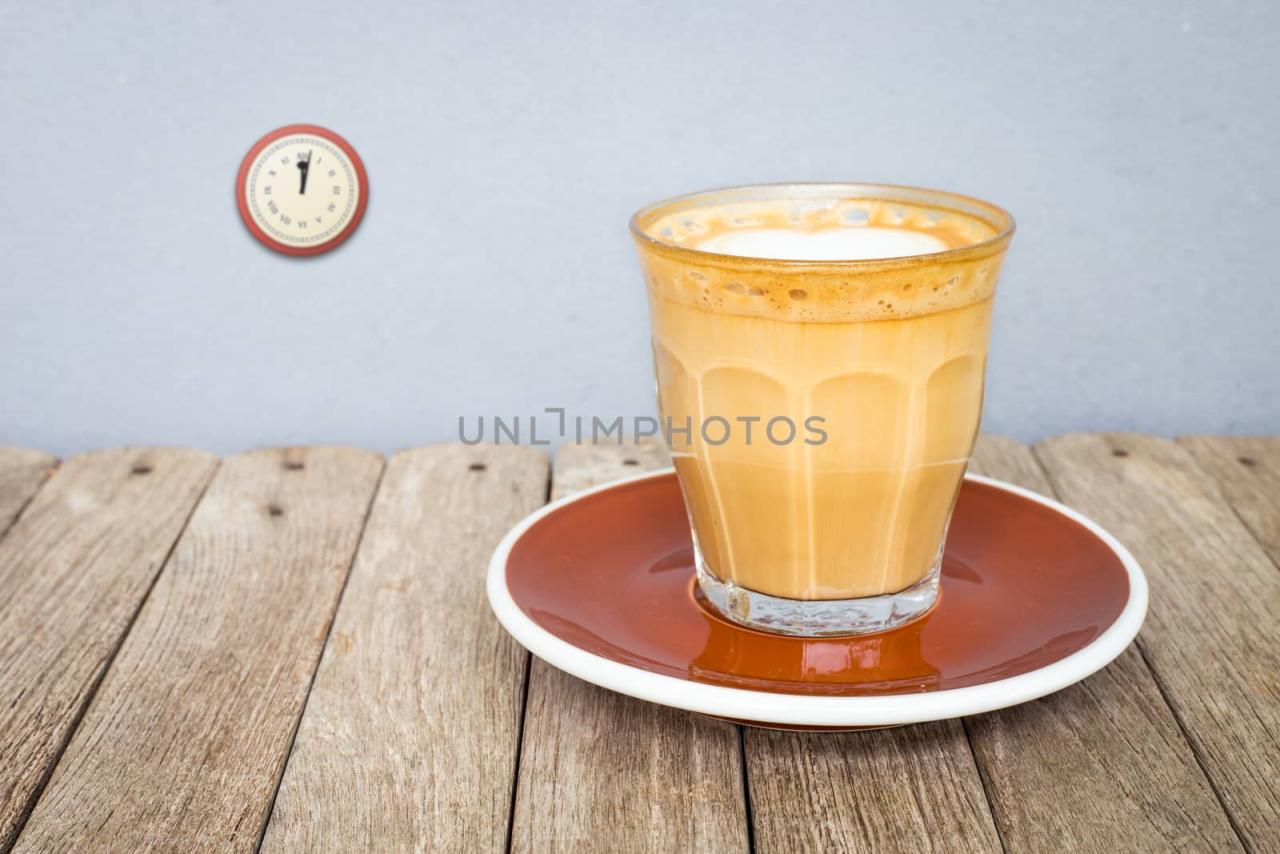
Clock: 12:02
